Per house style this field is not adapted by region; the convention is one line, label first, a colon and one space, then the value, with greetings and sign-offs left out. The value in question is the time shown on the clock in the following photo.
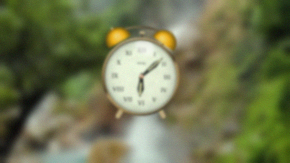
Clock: 6:08
